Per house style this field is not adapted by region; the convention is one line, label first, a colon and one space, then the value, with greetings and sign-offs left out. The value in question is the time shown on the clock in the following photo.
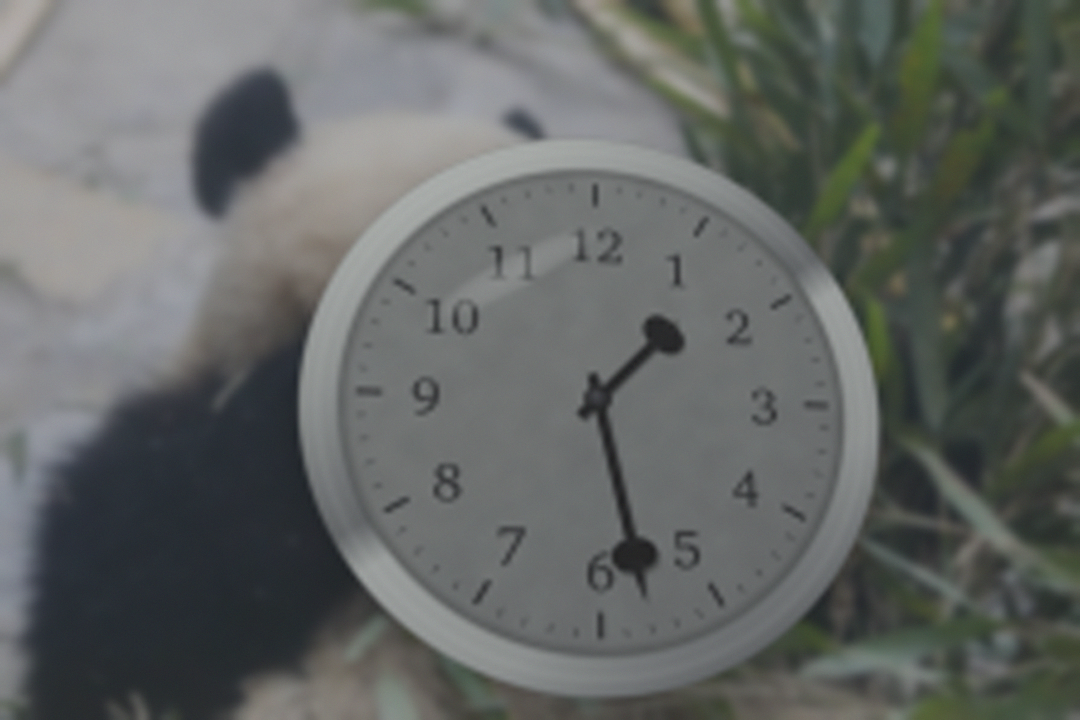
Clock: 1:28
